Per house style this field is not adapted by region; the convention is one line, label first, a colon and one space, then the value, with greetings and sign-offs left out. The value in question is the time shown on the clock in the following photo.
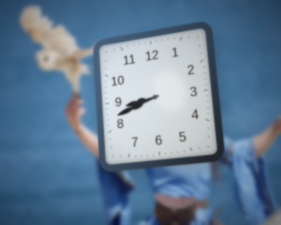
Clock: 8:42
